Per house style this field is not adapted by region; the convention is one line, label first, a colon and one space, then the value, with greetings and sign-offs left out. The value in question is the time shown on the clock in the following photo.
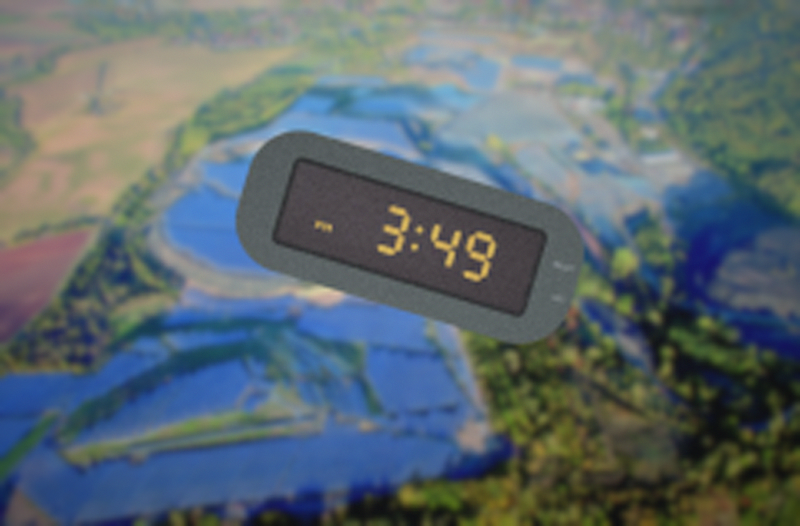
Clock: 3:49
